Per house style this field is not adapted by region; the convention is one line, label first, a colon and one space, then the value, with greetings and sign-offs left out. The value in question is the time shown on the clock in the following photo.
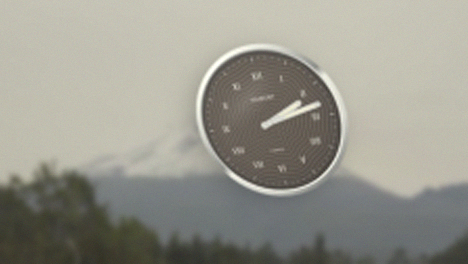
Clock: 2:13
